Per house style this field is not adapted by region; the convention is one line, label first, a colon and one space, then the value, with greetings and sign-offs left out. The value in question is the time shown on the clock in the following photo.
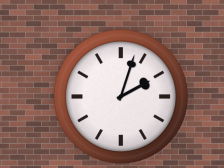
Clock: 2:03
